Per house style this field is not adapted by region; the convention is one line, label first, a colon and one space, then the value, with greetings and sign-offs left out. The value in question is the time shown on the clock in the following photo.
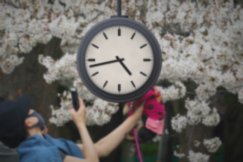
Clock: 4:43
